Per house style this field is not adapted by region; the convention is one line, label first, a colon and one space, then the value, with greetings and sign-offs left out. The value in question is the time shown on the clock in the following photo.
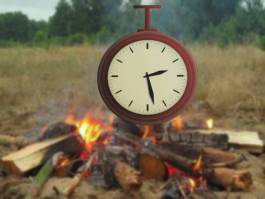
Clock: 2:28
